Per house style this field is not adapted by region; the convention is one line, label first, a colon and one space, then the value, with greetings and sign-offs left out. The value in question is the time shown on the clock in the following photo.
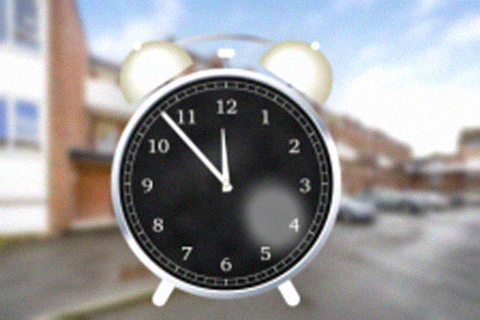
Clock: 11:53
